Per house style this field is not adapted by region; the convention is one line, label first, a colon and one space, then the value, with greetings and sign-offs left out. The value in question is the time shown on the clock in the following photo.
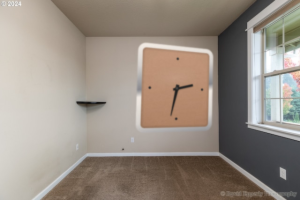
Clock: 2:32
